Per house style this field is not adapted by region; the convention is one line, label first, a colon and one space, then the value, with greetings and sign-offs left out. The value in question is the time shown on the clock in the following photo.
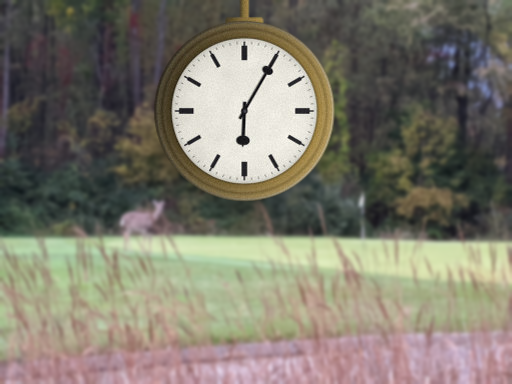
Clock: 6:05
